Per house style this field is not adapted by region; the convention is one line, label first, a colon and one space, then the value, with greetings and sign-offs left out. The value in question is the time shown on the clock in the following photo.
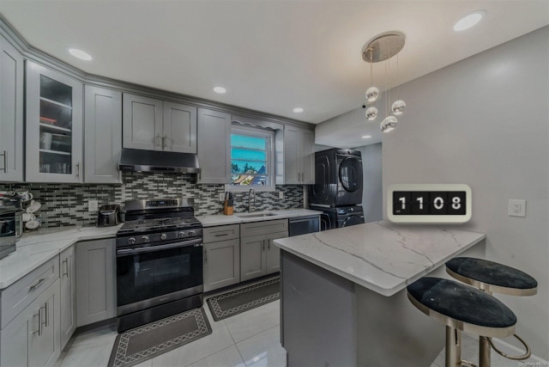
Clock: 11:08
